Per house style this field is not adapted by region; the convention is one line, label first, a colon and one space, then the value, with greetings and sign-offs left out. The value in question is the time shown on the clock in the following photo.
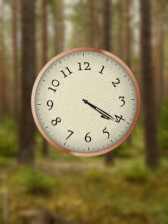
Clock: 4:21
